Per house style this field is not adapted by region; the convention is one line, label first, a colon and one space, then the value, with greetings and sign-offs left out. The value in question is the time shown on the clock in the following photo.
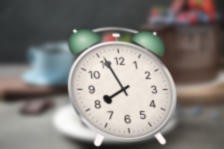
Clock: 7:56
